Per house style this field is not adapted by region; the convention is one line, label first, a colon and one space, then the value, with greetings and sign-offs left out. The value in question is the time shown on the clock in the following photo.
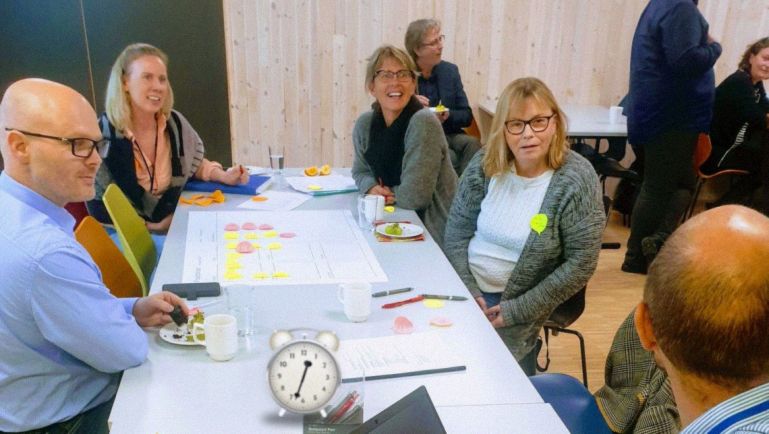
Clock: 12:33
